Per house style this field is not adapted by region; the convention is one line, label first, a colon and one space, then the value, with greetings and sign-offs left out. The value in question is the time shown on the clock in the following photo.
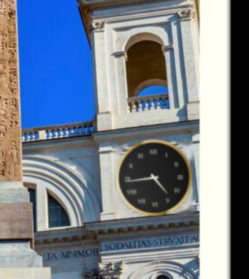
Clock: 4:44
